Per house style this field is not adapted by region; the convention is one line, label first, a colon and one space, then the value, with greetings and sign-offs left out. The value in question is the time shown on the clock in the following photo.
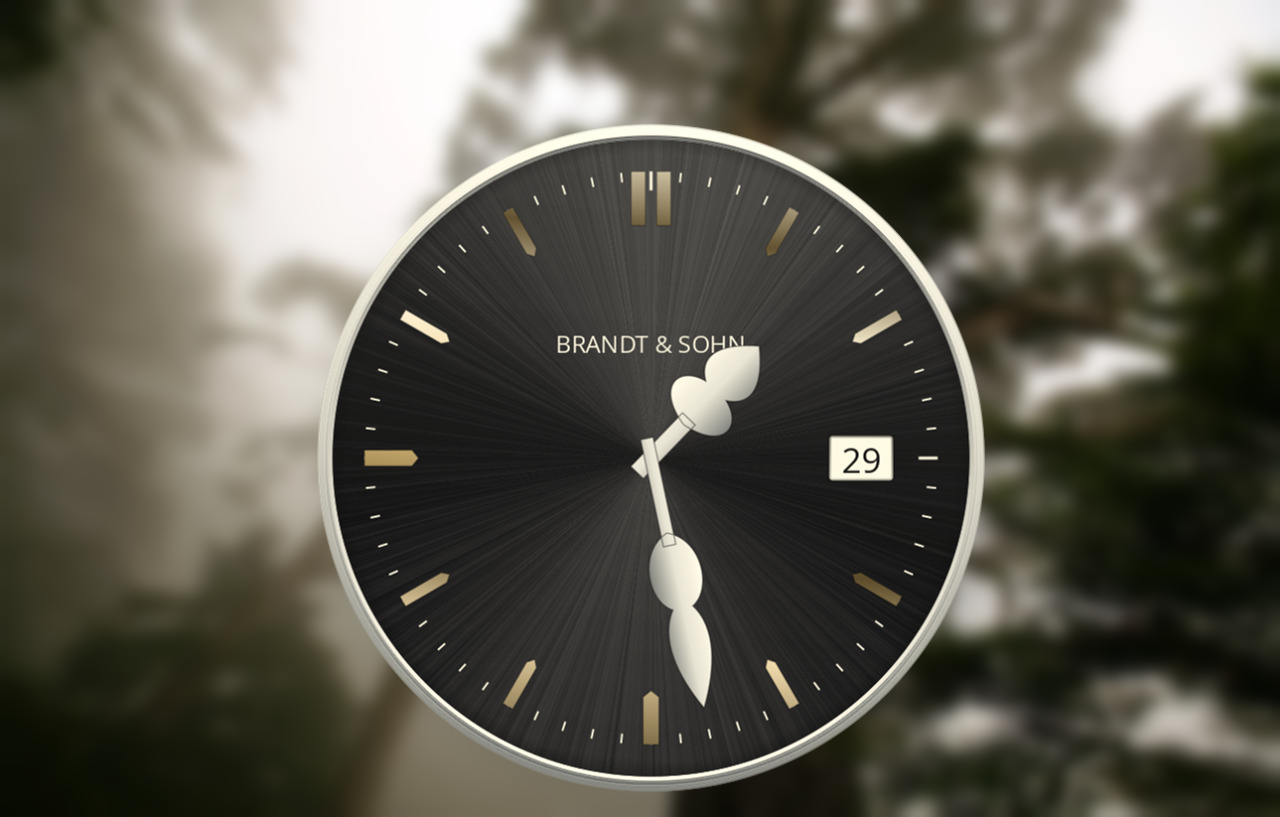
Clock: 1:28
